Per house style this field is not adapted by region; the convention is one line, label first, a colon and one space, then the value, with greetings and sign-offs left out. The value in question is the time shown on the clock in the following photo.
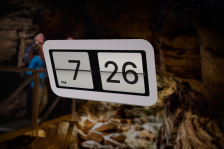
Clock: 7:26
